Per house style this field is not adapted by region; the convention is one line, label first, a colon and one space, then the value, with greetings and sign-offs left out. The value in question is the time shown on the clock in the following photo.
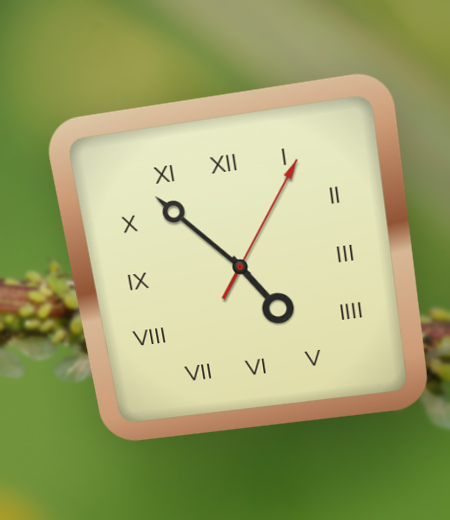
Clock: 4:53:06
